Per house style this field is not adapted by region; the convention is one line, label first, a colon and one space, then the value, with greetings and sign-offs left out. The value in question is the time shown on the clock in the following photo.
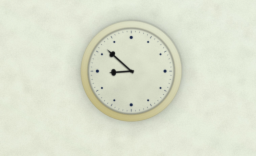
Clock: 8:52
